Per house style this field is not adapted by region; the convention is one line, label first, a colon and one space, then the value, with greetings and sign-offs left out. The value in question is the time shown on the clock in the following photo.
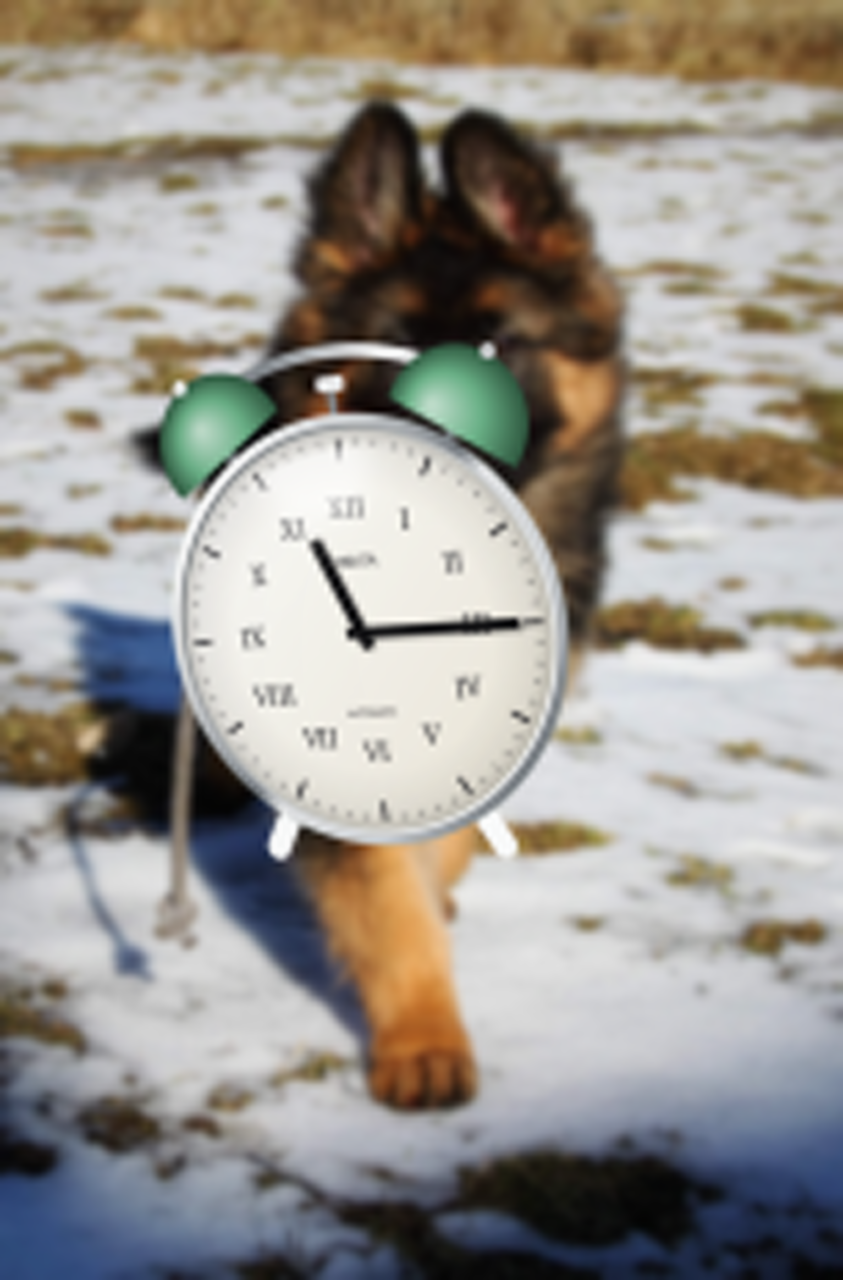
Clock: 11:15
